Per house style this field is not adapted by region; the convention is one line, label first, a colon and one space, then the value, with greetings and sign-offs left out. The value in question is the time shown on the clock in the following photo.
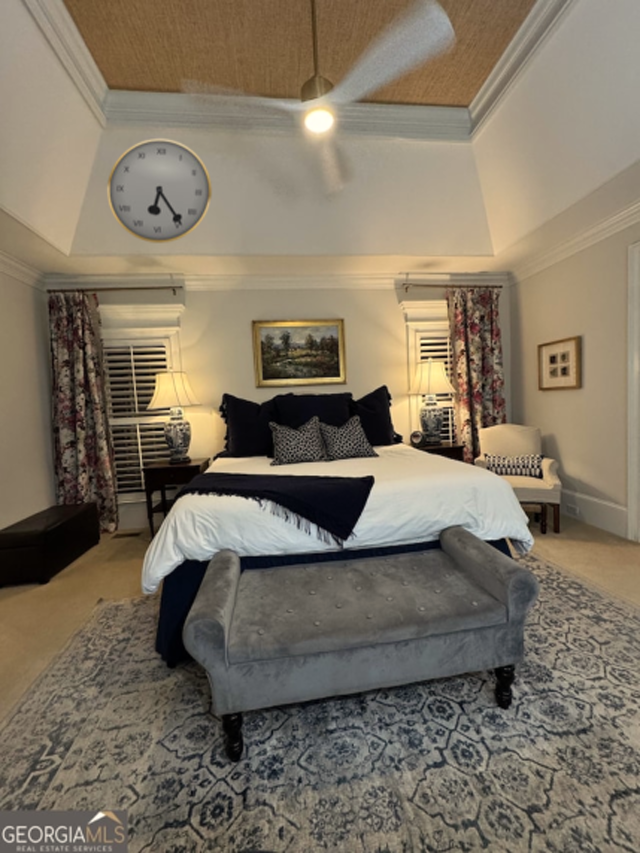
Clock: 6:24
